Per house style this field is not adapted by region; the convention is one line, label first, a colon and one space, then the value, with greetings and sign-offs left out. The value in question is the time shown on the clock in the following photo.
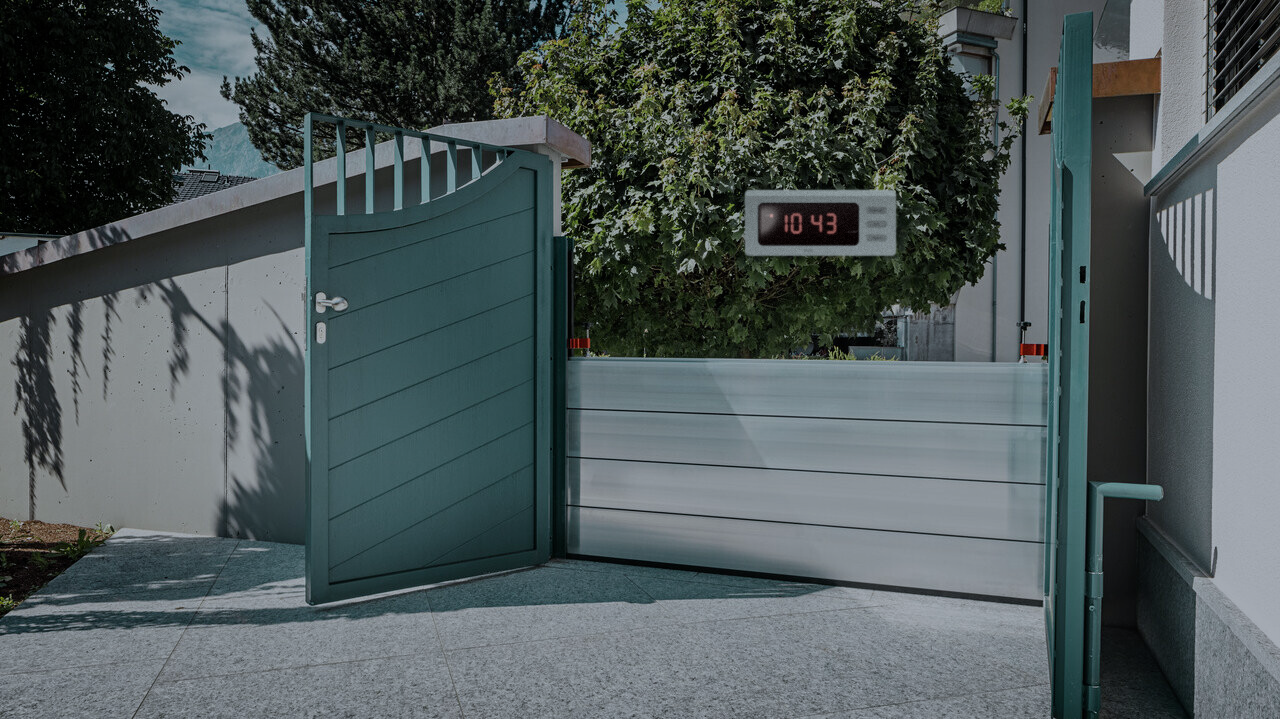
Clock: 10:43
